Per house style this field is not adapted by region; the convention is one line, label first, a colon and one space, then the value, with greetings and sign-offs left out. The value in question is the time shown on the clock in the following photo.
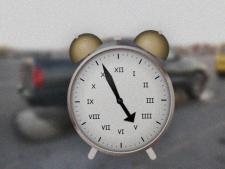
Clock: 4:56
